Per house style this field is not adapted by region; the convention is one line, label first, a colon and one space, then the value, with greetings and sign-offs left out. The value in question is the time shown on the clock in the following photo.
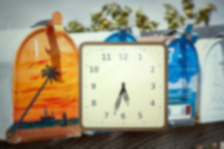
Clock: 5:33
